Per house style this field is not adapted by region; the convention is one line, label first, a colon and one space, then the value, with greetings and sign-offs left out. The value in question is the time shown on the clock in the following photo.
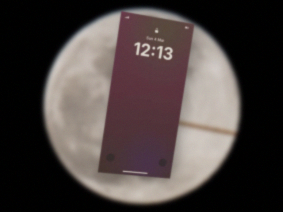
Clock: 12:13
